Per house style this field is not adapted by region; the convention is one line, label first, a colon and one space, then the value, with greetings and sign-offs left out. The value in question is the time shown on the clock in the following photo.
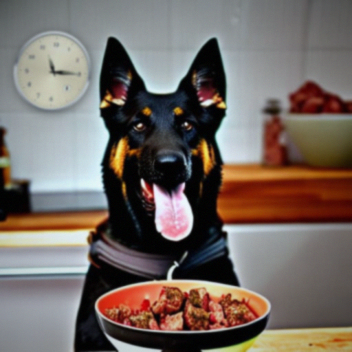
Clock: 11:15
